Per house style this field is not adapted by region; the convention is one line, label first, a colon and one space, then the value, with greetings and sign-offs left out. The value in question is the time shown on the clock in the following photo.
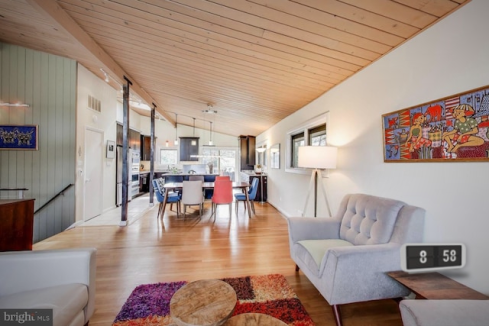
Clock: 8:58
